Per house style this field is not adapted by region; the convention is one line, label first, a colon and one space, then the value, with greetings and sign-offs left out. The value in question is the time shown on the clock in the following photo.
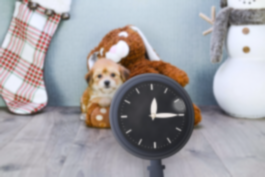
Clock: 12:15
